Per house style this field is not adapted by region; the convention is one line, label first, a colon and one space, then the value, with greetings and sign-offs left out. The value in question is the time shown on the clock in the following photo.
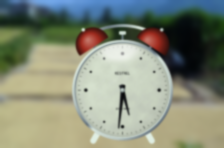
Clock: 5:31
